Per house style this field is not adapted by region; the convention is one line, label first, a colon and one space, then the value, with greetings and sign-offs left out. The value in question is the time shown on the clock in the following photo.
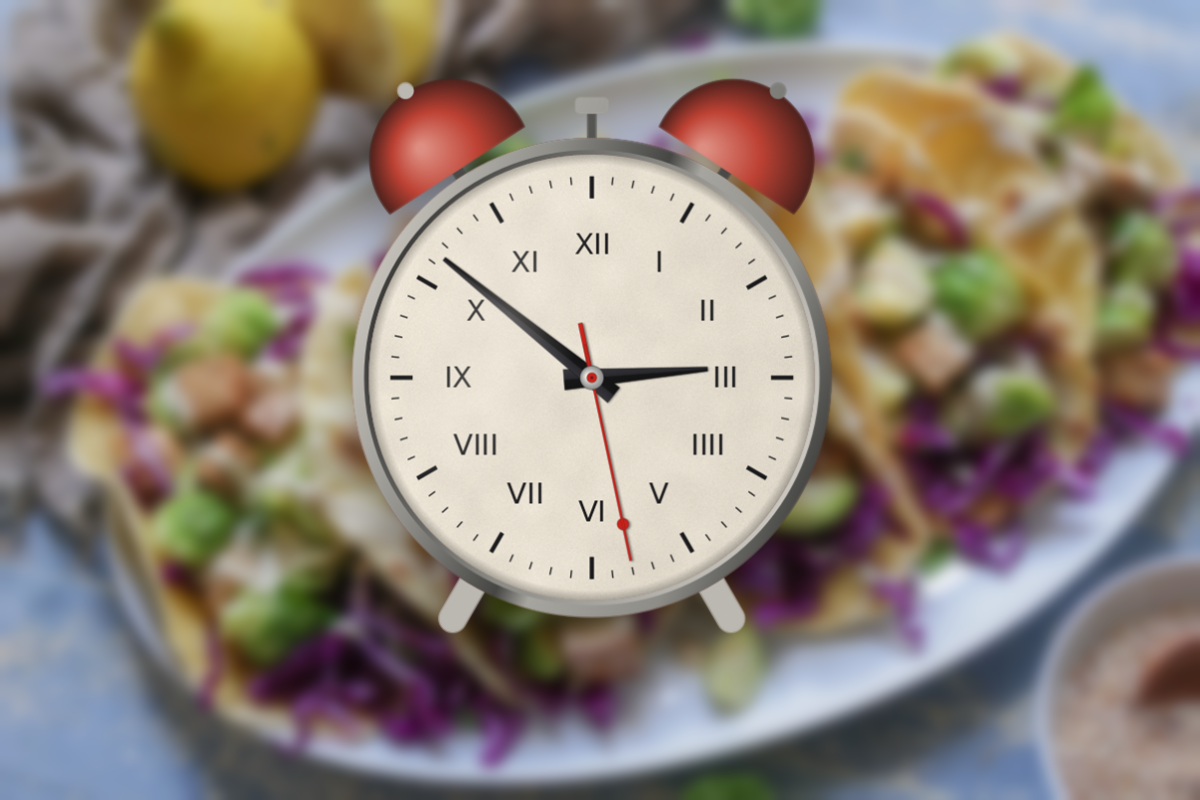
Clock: 2:51:28
